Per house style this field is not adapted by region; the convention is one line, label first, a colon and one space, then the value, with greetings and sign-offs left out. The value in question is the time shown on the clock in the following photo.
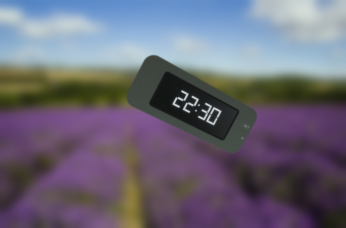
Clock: 22:30
